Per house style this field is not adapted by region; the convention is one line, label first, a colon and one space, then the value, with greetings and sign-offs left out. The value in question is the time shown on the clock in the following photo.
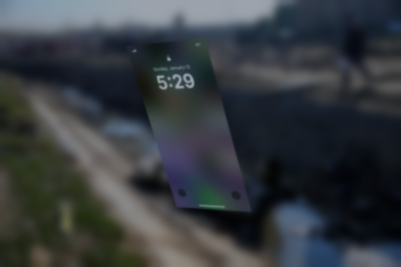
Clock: 5:29
